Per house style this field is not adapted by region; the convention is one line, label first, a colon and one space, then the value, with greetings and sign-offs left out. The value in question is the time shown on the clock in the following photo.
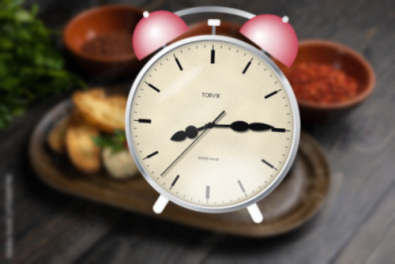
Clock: 8:14:37
